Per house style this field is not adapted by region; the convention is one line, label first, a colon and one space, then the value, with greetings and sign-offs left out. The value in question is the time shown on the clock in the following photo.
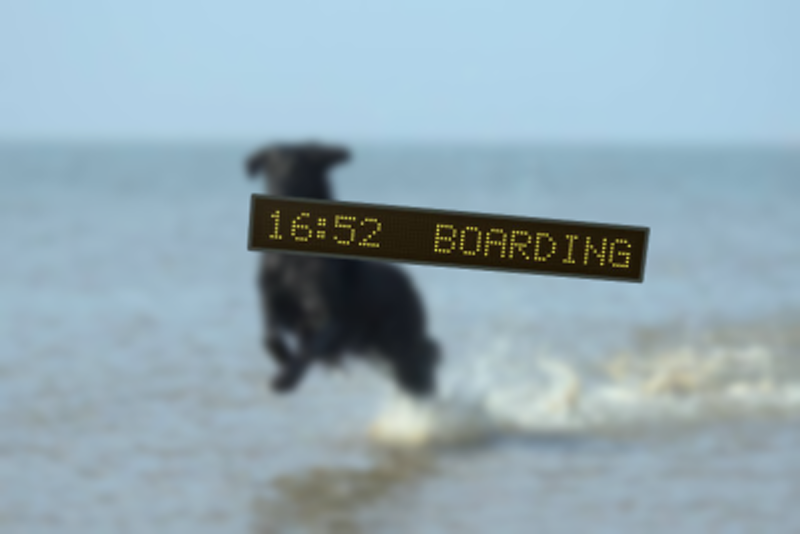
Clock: 16:52
